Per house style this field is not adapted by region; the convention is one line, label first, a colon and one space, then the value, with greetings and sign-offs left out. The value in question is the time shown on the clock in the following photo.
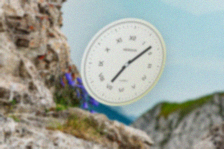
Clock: 7:08
